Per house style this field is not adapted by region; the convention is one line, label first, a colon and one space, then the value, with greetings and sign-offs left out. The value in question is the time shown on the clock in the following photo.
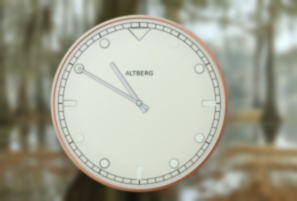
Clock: 10:50
